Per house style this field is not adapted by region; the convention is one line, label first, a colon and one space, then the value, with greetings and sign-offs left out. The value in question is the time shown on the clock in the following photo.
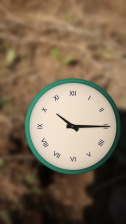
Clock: 10:15
